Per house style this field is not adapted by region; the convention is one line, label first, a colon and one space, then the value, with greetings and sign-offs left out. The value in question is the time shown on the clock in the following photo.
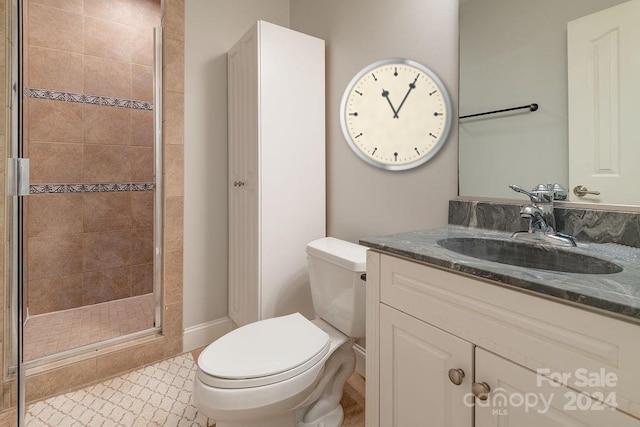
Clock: 11:05
